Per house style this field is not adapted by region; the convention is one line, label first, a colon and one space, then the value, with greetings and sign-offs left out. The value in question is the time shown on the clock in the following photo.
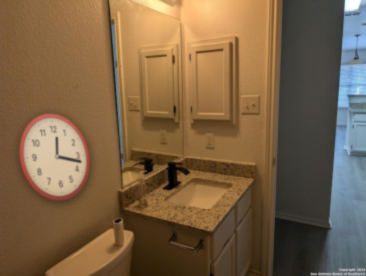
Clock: 12:17
